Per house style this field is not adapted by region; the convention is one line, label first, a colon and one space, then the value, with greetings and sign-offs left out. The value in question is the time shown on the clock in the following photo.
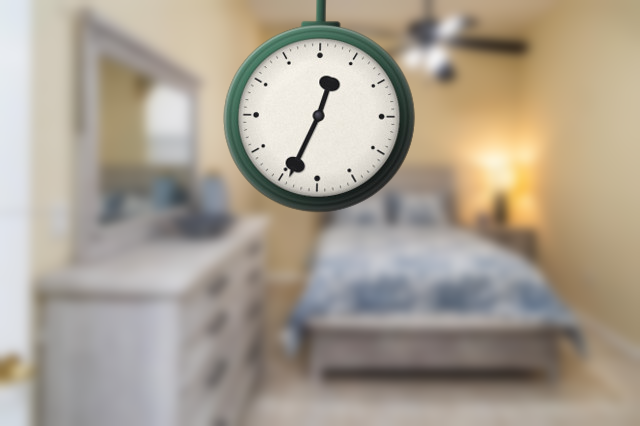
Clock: 12:34
